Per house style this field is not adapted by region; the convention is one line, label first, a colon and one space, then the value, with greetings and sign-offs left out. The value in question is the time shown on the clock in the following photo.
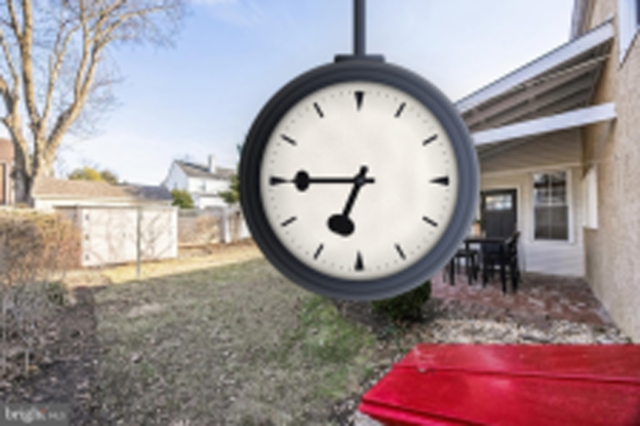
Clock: 6:45
